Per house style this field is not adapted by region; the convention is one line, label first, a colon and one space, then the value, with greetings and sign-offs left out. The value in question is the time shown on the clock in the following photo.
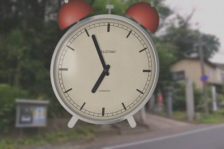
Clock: 6:56
